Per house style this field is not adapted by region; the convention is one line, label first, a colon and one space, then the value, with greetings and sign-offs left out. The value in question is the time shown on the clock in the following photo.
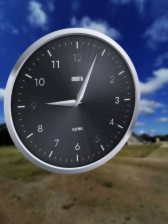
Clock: 9:04
